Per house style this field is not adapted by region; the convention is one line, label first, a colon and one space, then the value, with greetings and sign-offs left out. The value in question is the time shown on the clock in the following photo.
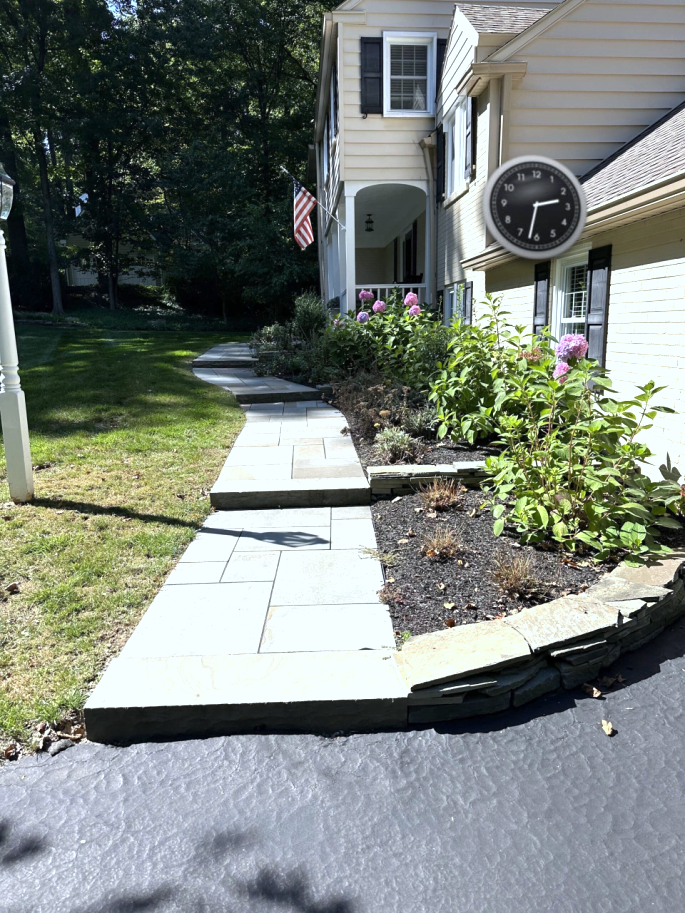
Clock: 2:32
